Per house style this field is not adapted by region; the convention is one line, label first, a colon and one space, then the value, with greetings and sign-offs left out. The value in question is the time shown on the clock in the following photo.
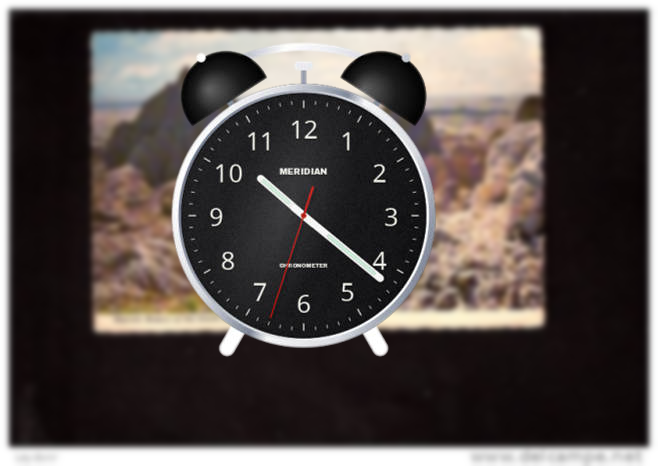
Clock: 10:21:33
